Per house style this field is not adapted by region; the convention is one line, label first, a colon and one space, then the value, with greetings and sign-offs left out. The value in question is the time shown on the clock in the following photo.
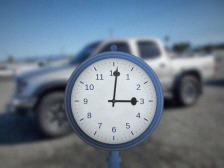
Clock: 3:01
